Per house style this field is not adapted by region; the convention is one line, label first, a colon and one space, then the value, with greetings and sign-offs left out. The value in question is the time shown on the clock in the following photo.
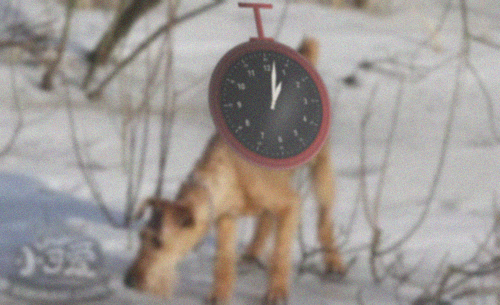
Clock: 1:02
